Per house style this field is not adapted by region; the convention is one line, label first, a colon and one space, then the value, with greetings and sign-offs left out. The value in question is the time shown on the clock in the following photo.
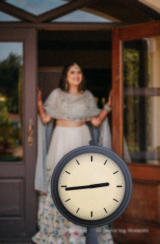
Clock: 2:44
